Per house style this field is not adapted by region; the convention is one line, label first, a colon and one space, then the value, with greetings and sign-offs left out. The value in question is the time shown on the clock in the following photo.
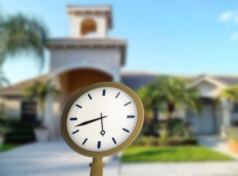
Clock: 5:42
